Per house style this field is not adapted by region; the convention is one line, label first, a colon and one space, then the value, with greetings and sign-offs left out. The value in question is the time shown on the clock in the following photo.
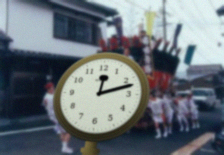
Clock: 12:12
